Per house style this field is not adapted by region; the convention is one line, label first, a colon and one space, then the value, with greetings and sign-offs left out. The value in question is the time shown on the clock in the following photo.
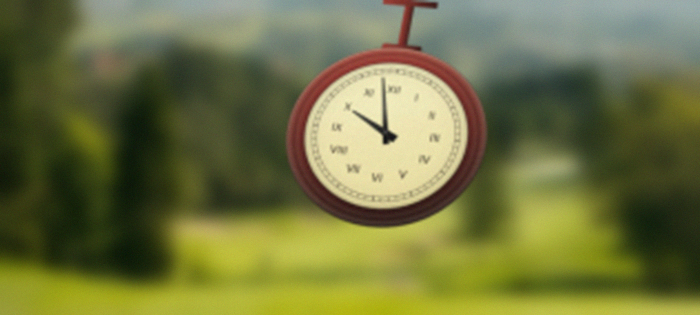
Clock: 9:58
